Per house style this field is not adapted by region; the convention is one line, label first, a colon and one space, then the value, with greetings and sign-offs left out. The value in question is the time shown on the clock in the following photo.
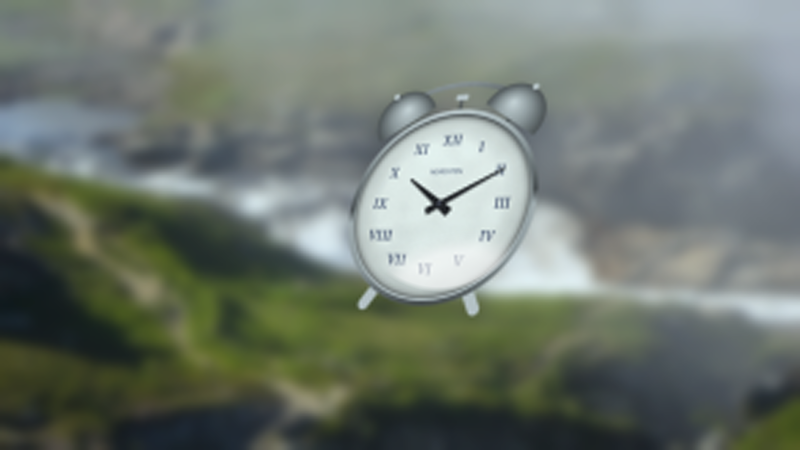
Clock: 10:10
